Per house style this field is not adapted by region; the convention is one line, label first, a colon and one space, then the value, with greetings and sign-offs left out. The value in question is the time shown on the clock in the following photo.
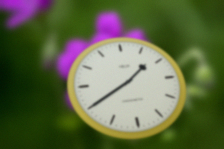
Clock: 1:40
